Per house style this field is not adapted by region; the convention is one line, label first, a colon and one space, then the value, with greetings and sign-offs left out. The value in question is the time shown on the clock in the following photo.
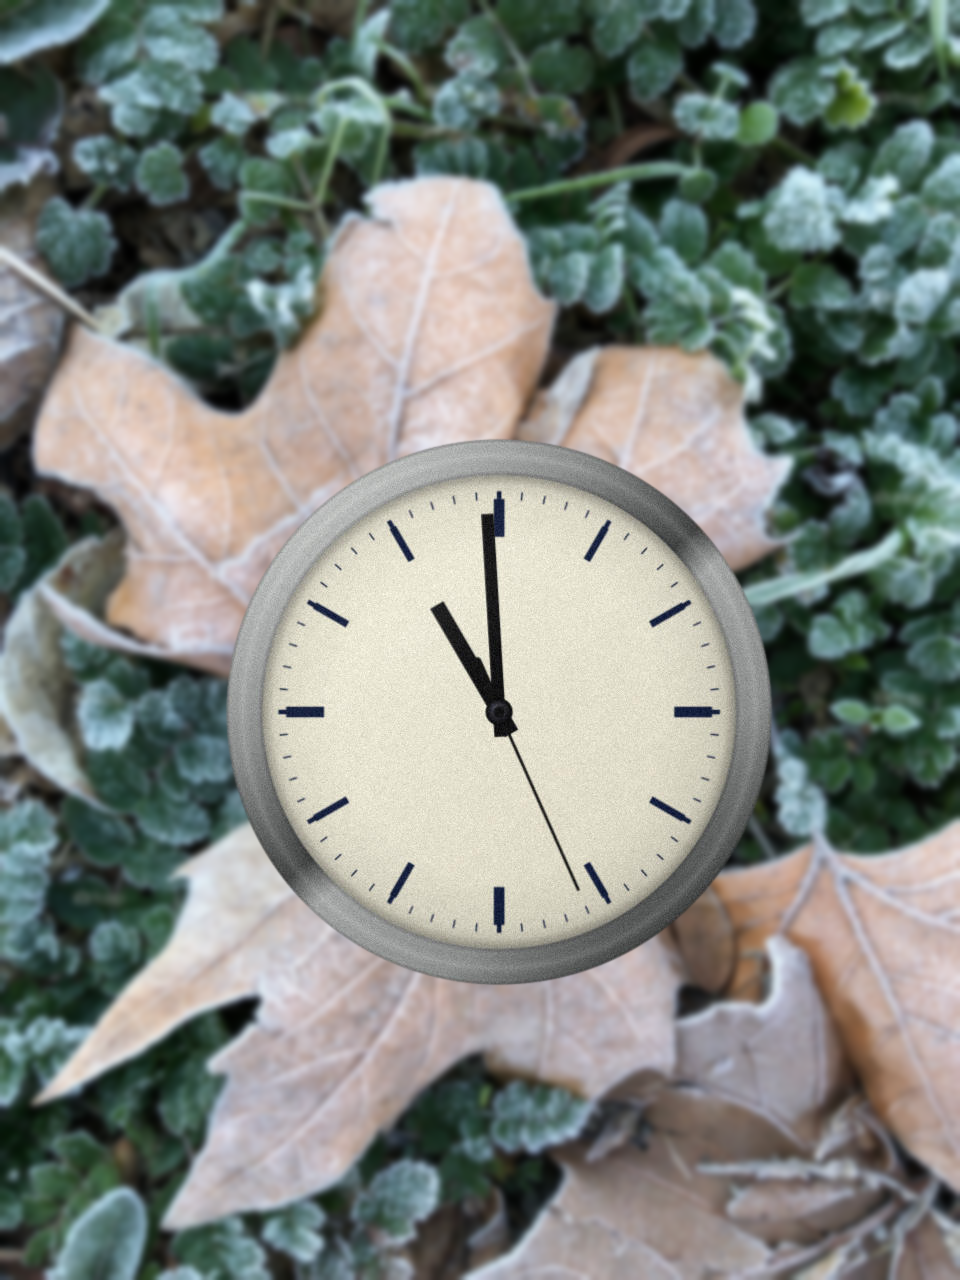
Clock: 10:59:26
